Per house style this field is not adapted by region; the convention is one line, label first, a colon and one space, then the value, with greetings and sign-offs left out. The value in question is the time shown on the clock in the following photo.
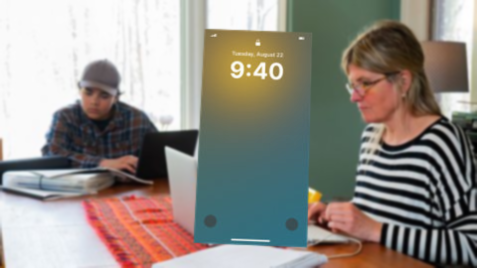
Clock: 9:40
